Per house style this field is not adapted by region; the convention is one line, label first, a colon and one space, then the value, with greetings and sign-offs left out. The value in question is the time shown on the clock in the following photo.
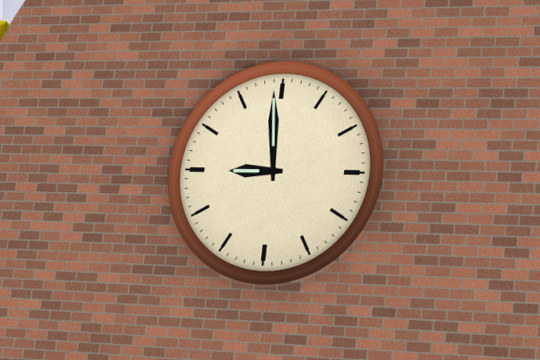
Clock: 8:59
